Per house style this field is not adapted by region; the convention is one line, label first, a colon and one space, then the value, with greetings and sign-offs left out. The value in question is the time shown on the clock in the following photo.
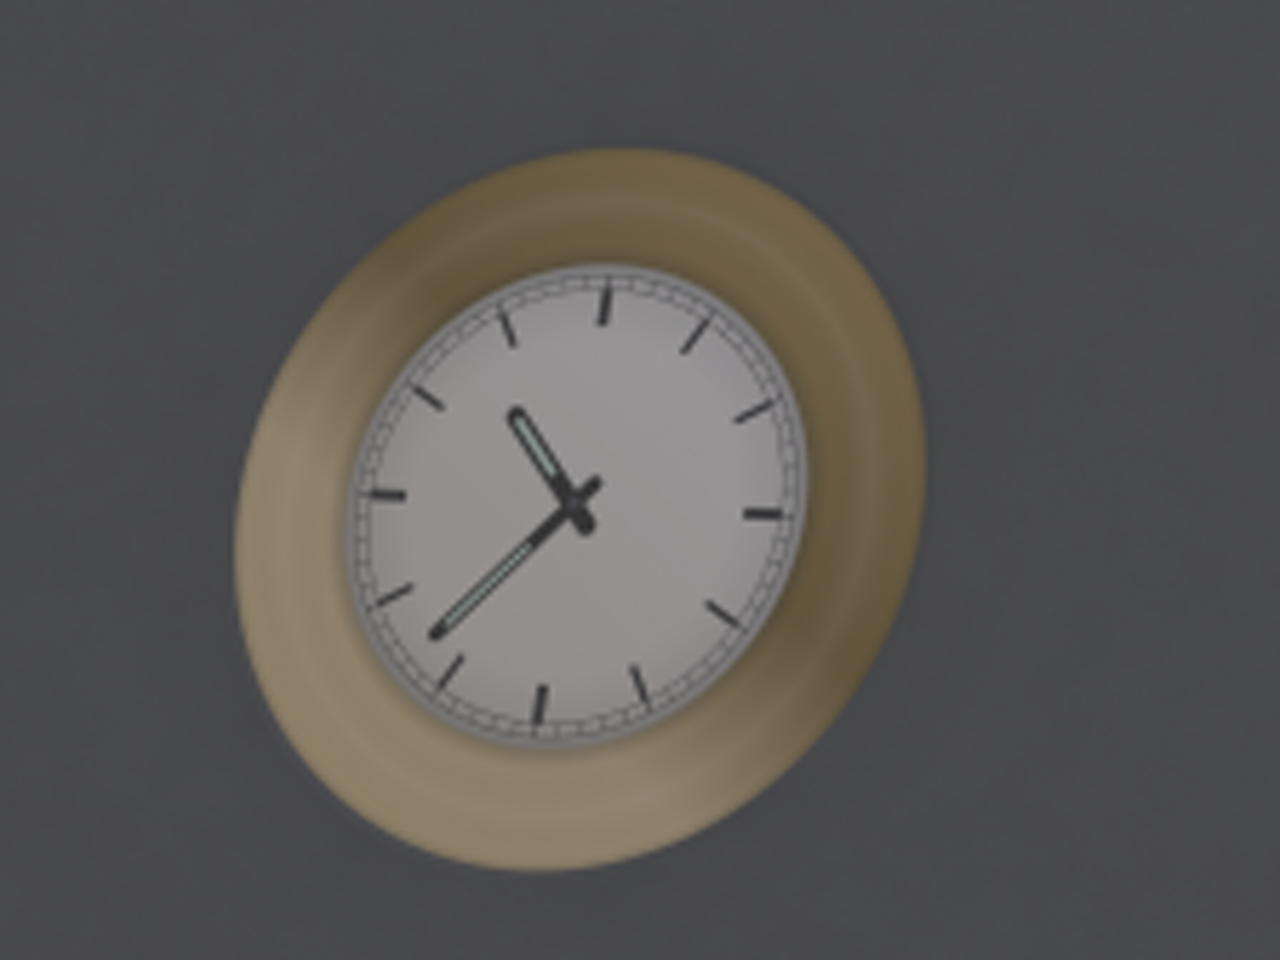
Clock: 10:37
